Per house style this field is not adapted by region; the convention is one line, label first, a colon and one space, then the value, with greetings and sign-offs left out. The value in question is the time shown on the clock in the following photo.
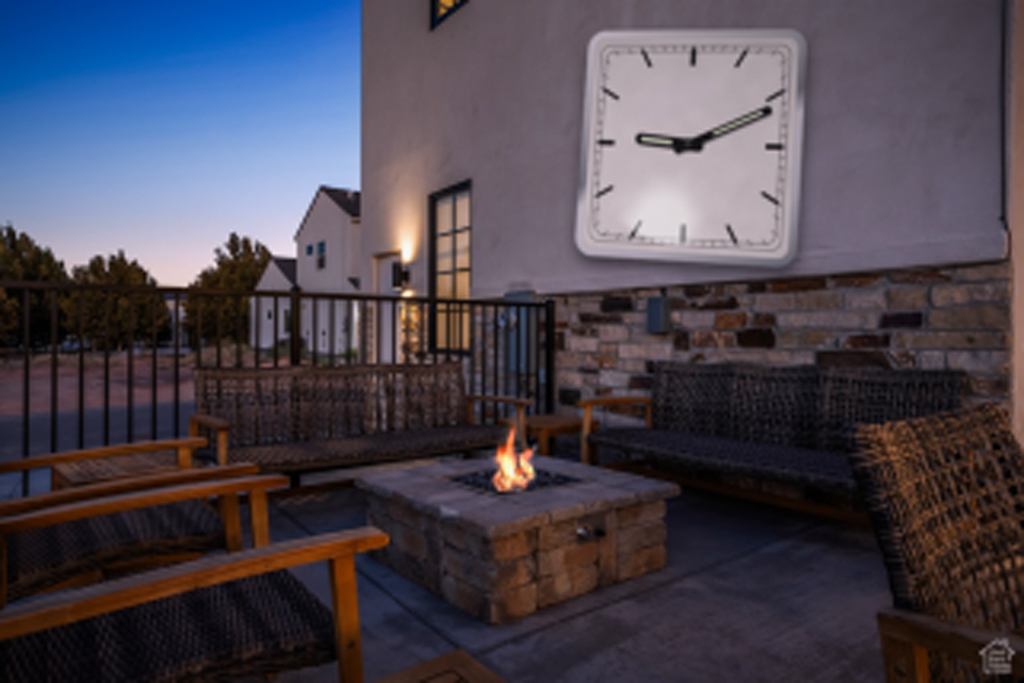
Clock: 9:11
